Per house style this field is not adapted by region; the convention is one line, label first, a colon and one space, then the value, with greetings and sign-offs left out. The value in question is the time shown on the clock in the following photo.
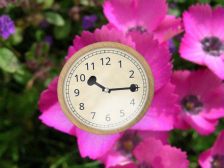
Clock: 10:15
